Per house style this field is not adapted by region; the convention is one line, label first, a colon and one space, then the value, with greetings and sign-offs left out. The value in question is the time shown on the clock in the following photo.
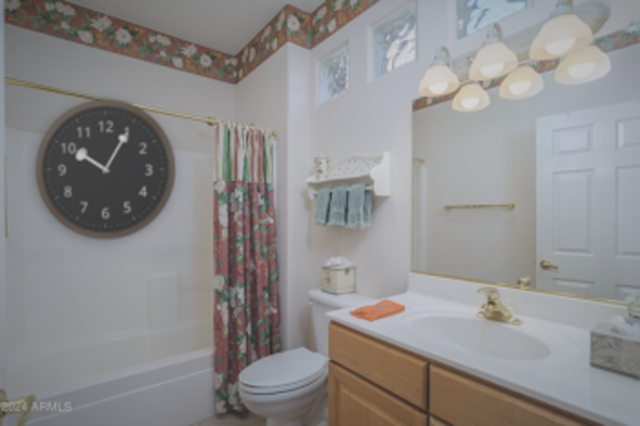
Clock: 10:05
